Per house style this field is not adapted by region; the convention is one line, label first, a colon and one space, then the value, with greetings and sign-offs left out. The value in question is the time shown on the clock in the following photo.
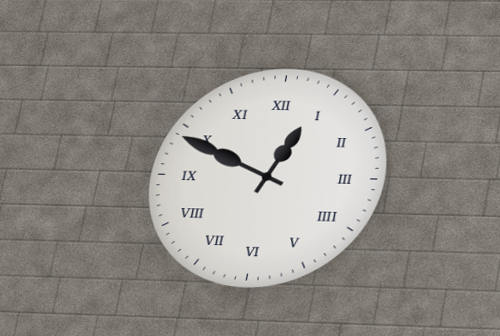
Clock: 12:49
